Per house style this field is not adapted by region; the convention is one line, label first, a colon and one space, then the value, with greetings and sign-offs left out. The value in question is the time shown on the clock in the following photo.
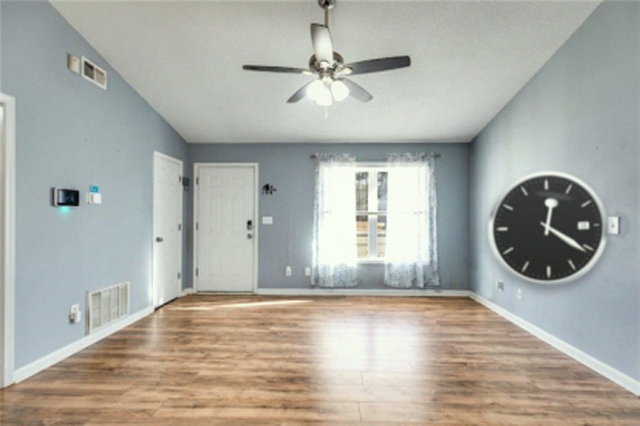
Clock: 12:21
